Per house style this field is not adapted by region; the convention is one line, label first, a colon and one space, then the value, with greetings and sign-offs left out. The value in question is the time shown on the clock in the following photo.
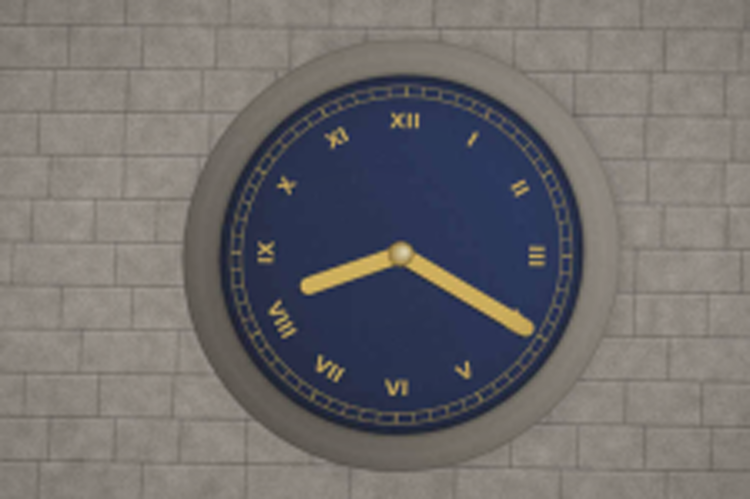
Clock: 8:20
